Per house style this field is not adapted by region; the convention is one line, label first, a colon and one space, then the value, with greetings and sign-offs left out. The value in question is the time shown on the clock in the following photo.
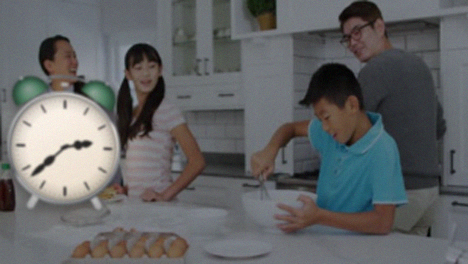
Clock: 2:38
